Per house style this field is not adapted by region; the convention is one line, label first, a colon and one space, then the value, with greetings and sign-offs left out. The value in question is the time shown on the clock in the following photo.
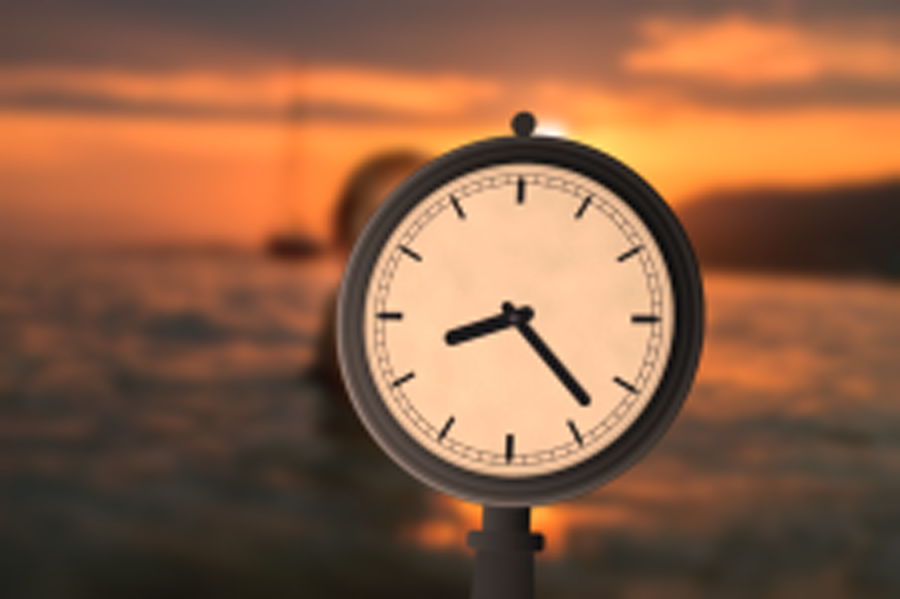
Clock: 8:23
